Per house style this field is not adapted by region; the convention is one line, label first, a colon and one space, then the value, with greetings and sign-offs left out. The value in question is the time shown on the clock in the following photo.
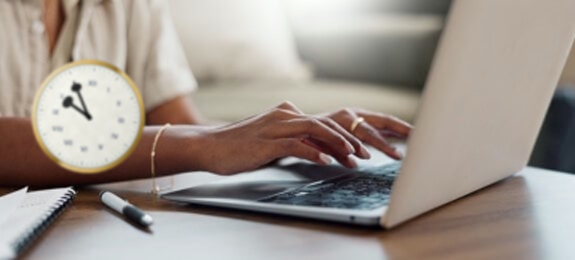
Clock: 9:55
